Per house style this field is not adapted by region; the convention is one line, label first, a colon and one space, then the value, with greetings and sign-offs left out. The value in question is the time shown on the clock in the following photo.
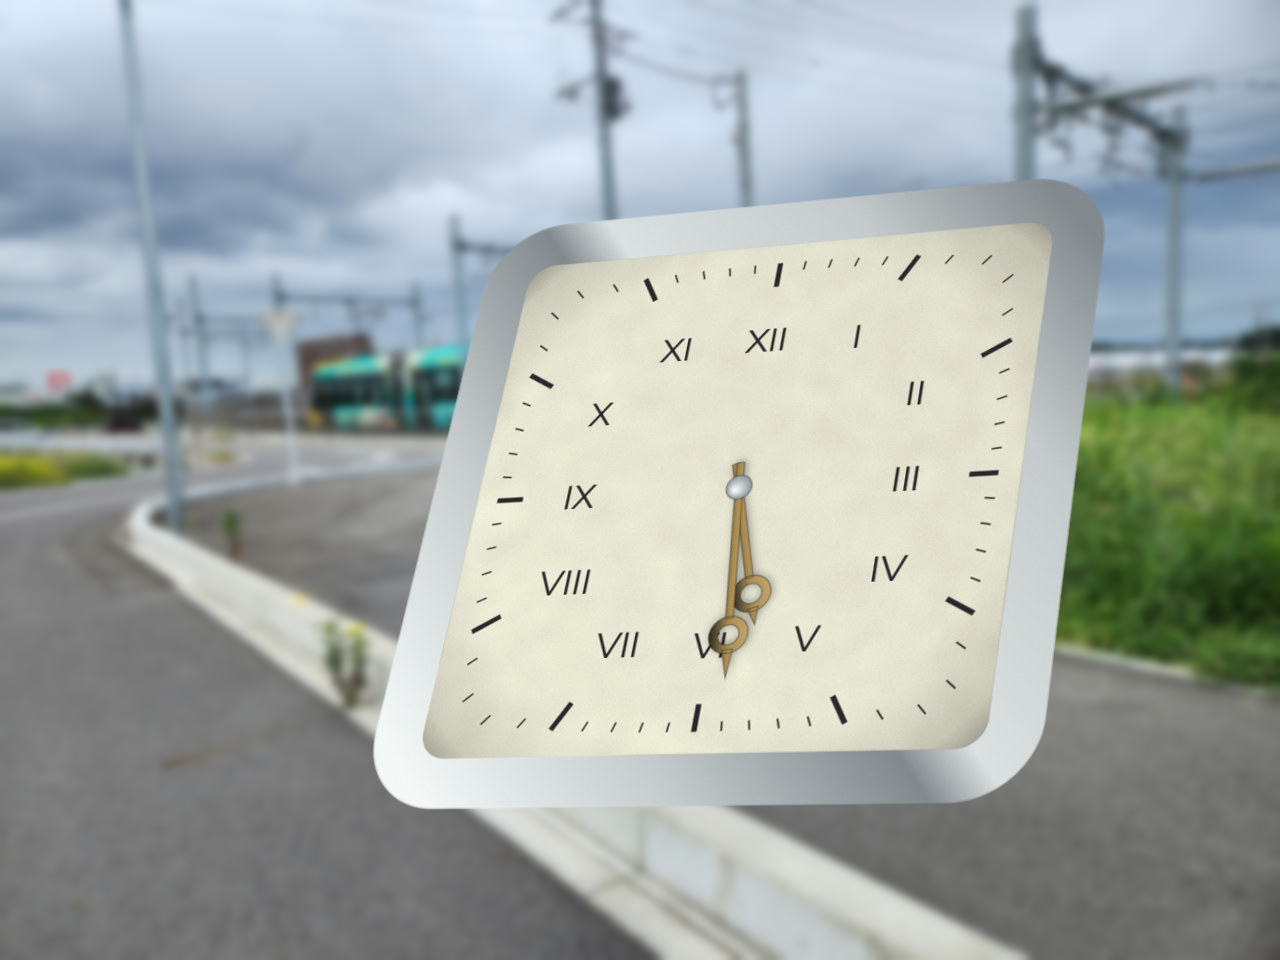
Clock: 5:29
